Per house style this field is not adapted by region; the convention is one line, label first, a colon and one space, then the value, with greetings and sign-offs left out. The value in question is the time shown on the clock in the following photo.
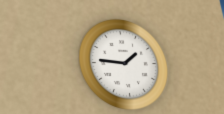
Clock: 1:46
